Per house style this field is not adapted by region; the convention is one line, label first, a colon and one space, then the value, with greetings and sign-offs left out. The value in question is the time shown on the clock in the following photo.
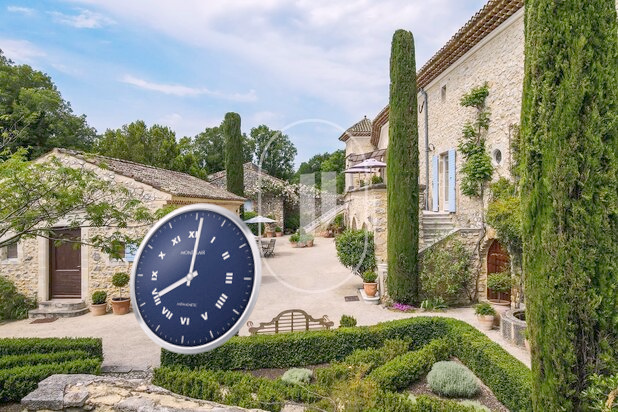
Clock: 8:01
